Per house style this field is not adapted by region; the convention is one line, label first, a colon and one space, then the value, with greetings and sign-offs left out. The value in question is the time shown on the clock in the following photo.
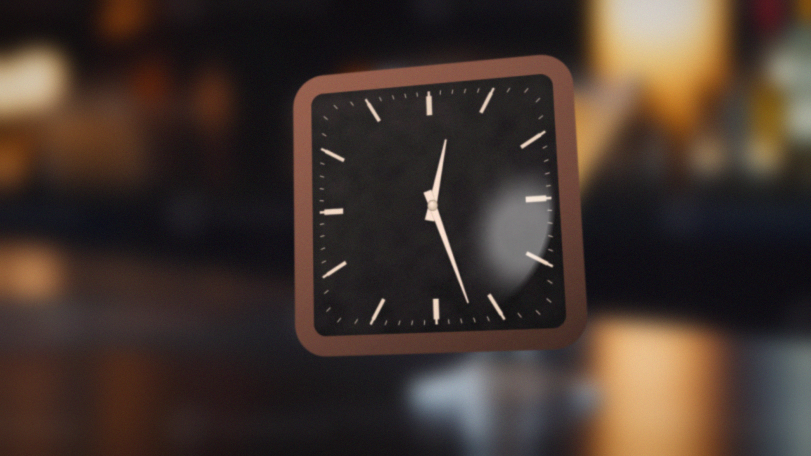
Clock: 12:27
